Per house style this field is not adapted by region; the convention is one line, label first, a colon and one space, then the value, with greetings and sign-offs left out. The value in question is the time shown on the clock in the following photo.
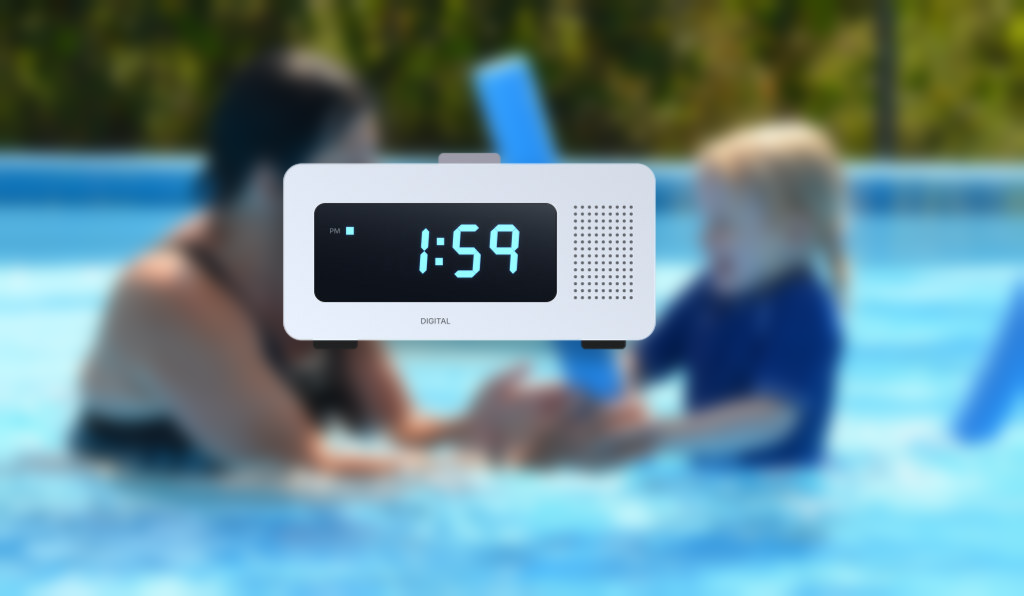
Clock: 1:59
